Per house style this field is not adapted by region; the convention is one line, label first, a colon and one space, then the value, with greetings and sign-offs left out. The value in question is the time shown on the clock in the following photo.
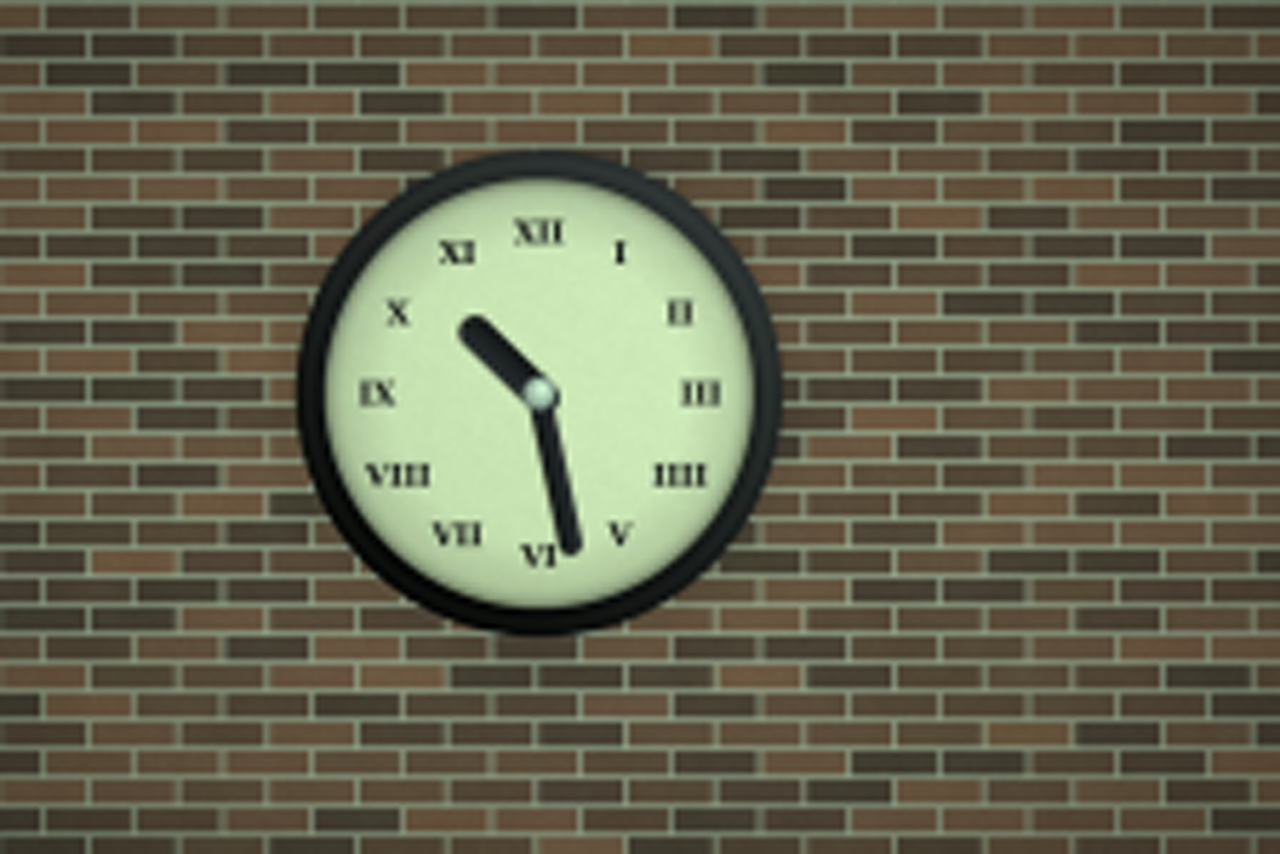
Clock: 10:28
